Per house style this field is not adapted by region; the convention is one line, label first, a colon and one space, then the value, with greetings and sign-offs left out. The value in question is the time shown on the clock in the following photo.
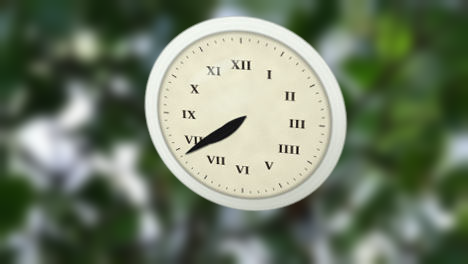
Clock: 7:39
